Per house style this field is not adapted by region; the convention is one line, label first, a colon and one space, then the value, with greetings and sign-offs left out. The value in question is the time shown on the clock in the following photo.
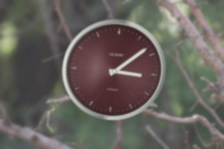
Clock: 3:08
